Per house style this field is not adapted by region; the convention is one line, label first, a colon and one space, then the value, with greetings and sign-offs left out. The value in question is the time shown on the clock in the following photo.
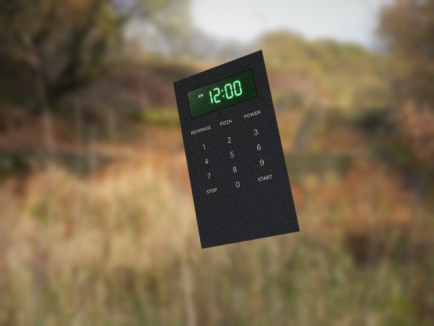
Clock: 12:00
